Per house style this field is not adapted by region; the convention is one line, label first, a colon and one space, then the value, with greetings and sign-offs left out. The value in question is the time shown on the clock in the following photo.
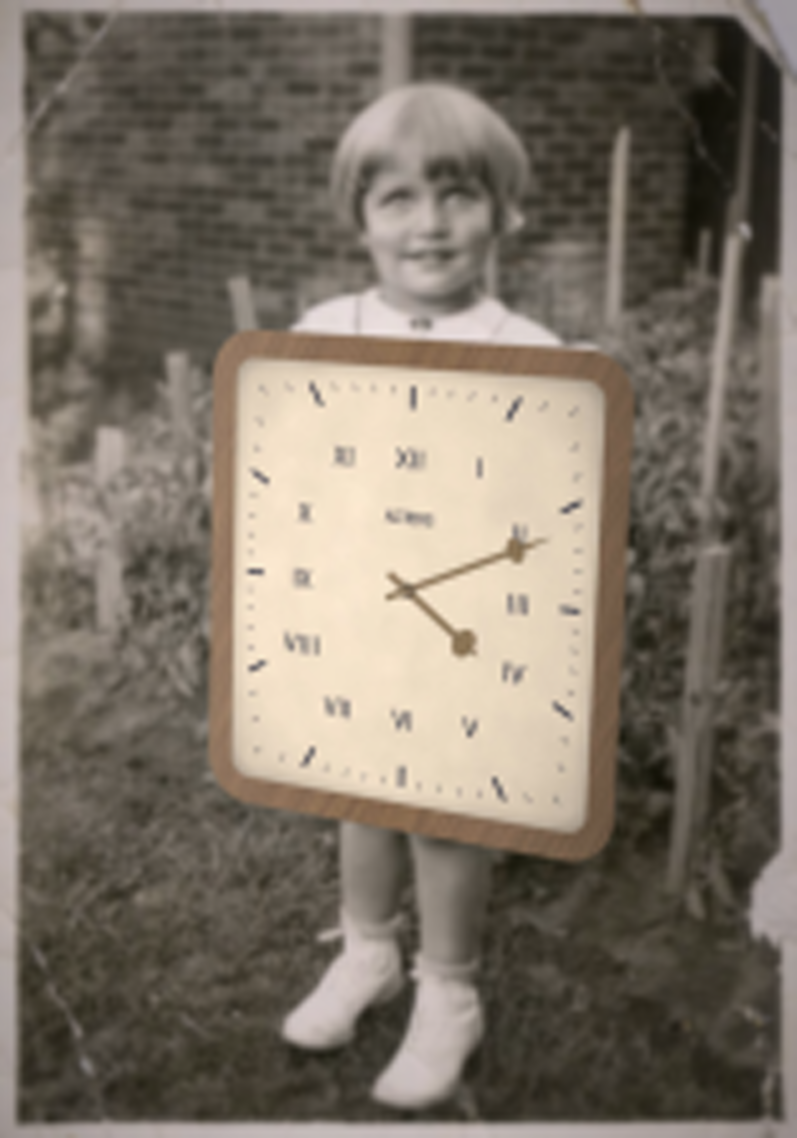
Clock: 4:11
